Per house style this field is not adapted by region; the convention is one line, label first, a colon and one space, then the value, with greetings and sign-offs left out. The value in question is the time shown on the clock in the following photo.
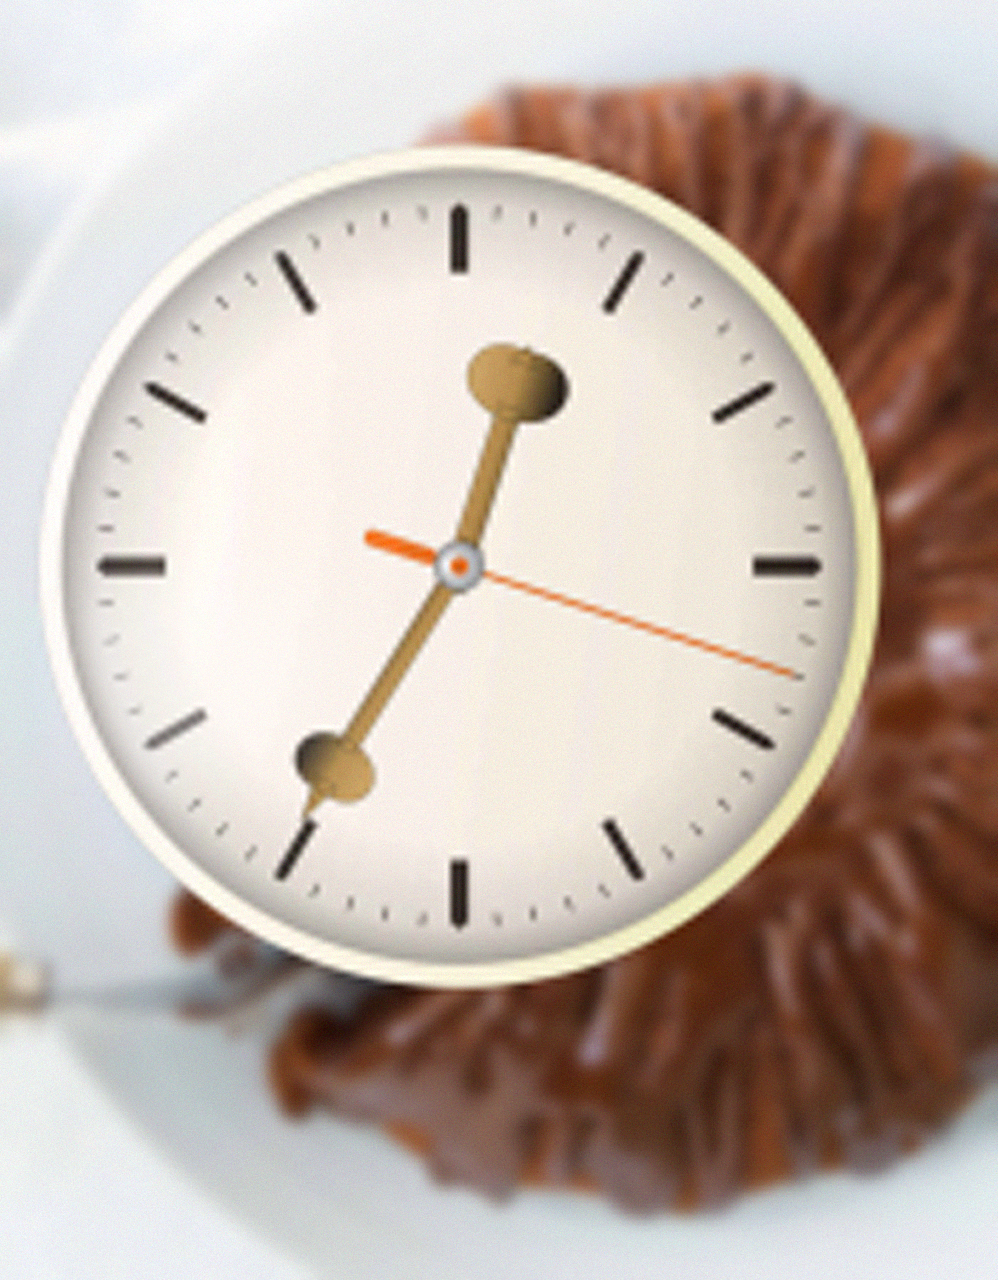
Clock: 12:35:18
